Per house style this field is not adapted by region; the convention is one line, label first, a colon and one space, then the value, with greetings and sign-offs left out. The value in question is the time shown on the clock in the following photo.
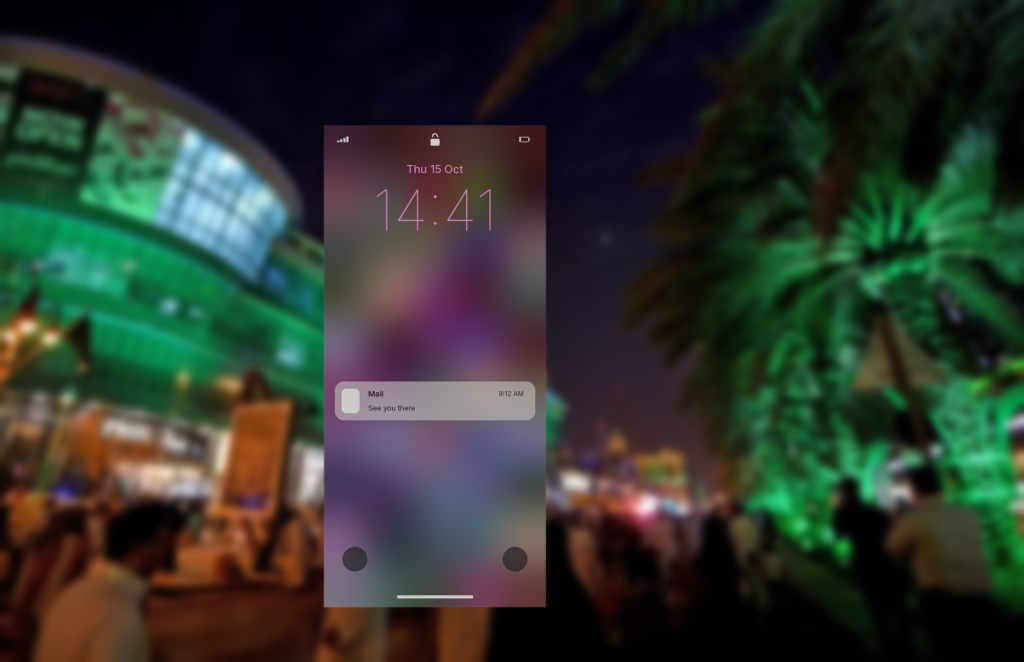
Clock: 14:41
